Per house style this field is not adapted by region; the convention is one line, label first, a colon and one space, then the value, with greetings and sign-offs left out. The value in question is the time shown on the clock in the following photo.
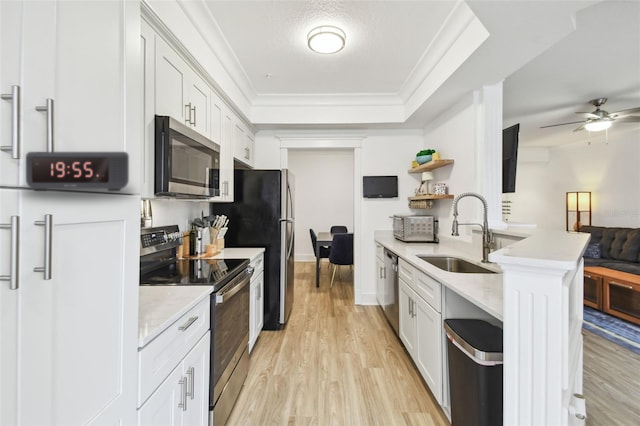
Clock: 19:55
